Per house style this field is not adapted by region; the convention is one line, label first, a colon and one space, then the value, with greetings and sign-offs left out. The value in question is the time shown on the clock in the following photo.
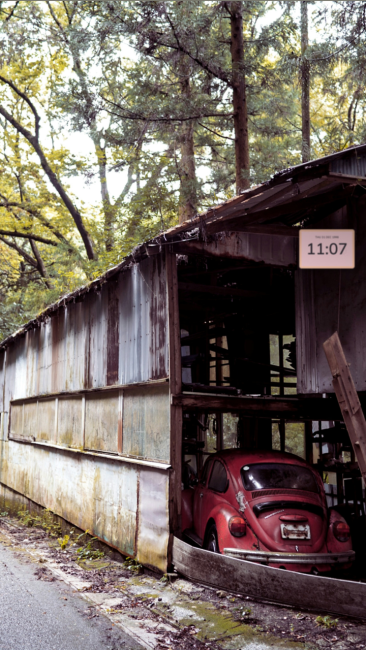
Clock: 11:07
